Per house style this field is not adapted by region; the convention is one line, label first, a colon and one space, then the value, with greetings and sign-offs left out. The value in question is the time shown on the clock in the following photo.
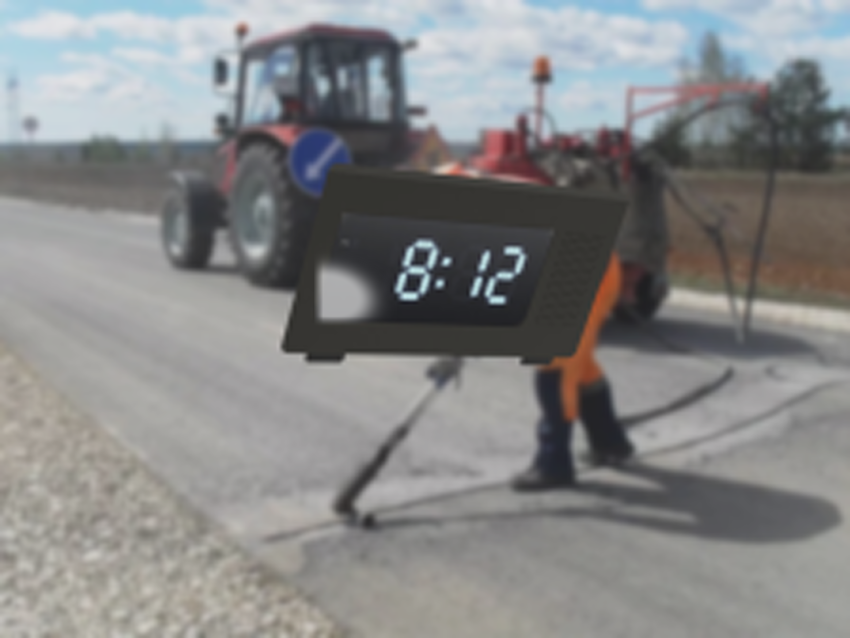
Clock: 8:12
